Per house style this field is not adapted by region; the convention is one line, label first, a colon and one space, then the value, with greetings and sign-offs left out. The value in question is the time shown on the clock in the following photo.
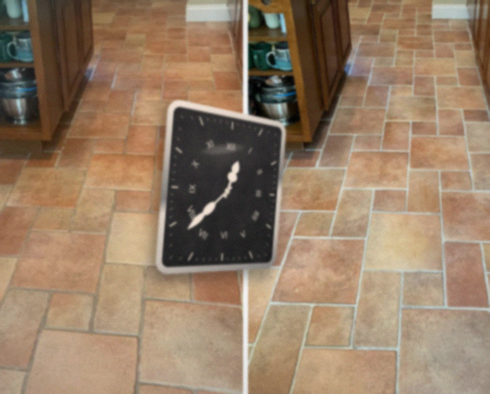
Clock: 12:38
